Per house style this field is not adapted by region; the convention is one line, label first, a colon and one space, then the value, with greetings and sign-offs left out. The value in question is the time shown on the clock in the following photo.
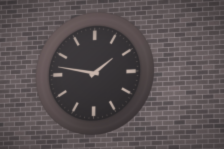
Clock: 1:47
